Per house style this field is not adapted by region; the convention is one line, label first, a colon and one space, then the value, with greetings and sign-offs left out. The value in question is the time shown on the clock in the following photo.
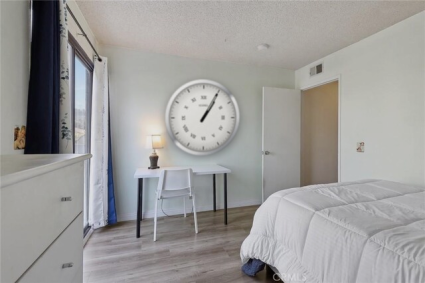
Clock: 1:05
